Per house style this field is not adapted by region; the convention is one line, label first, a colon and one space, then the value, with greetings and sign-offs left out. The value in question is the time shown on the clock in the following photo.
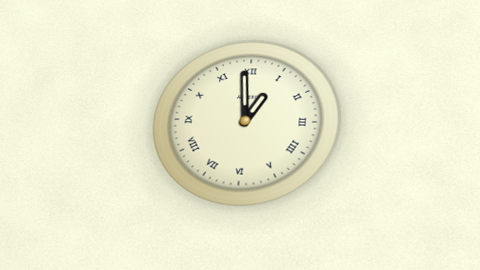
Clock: 12:59
